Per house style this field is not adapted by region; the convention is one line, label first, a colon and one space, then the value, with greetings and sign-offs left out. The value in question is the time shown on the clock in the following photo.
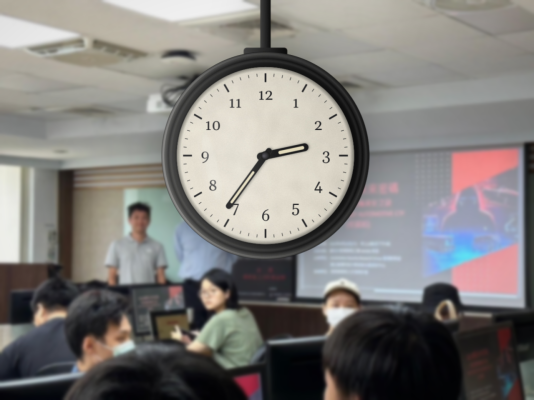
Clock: 2:36
